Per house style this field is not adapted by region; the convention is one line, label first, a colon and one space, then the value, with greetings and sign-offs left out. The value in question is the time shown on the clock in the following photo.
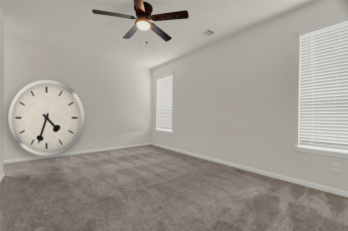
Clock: 4:33
